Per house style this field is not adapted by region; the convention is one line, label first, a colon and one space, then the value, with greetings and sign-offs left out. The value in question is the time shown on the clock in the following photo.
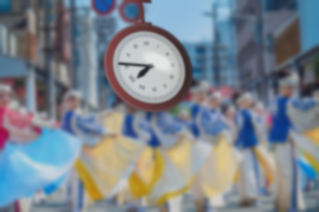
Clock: 7:46
